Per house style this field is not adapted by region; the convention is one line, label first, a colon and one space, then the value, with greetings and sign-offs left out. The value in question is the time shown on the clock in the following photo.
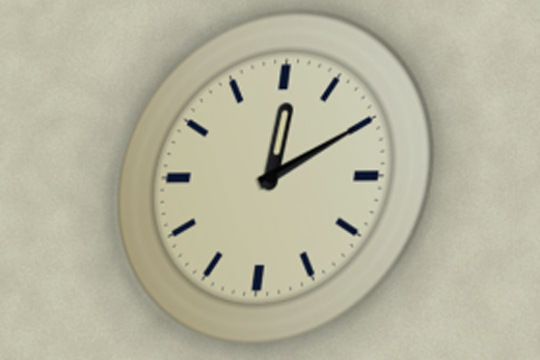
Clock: 12:10
